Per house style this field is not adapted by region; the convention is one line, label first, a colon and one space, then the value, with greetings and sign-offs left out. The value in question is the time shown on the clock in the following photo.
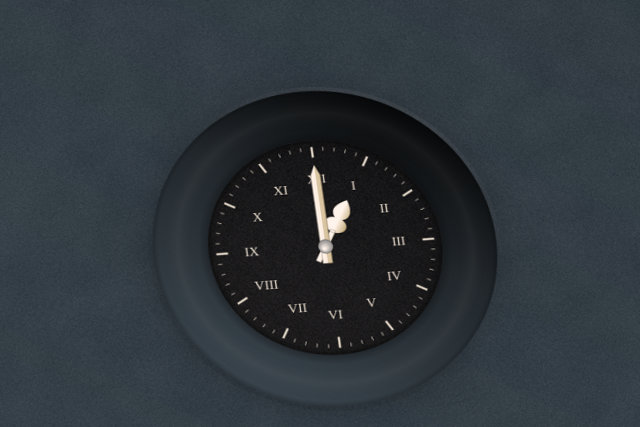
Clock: 1:00
